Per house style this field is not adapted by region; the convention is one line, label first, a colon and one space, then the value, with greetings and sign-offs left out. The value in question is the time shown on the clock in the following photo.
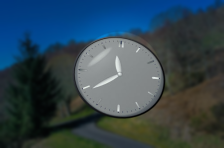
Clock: 11:39
